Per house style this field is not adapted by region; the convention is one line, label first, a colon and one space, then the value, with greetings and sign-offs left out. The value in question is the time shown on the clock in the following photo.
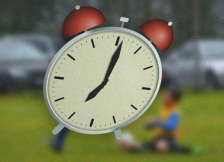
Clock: 7:01
